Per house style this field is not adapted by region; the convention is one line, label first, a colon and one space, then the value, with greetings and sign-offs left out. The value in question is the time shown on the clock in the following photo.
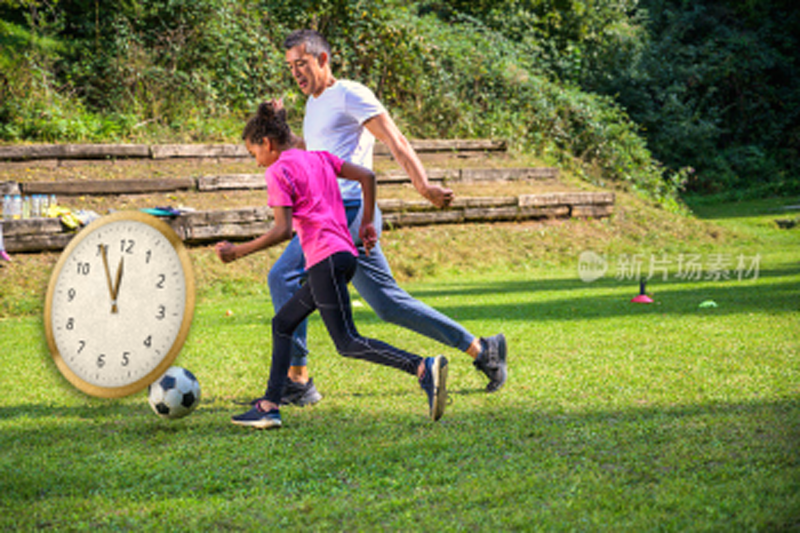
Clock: 11:55
